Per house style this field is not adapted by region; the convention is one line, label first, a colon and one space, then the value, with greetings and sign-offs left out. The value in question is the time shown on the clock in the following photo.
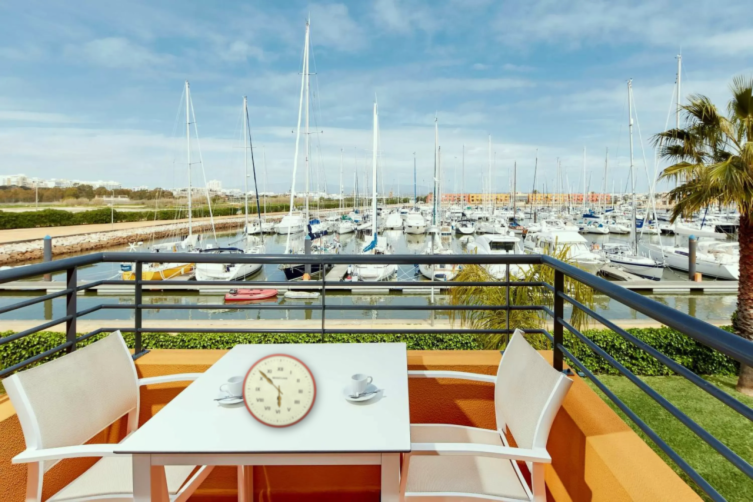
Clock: 5:52
